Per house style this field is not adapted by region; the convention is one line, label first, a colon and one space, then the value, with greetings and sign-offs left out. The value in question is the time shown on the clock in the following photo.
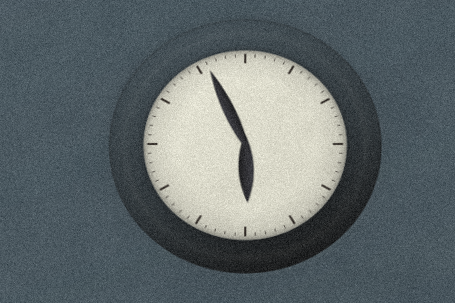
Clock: 5:56
